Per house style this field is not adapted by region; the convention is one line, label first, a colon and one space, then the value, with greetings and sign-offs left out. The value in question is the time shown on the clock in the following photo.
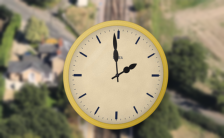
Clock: 1:59
